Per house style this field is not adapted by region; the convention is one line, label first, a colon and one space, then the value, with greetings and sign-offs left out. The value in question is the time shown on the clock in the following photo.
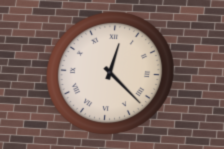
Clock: 12:22
